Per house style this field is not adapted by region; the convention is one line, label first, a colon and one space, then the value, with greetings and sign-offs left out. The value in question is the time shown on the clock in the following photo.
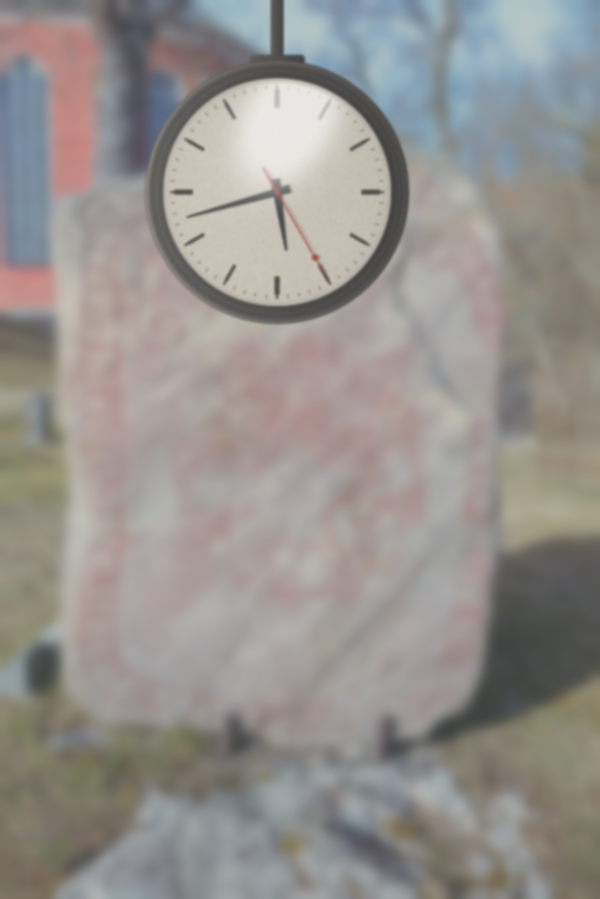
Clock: 5:42:25
